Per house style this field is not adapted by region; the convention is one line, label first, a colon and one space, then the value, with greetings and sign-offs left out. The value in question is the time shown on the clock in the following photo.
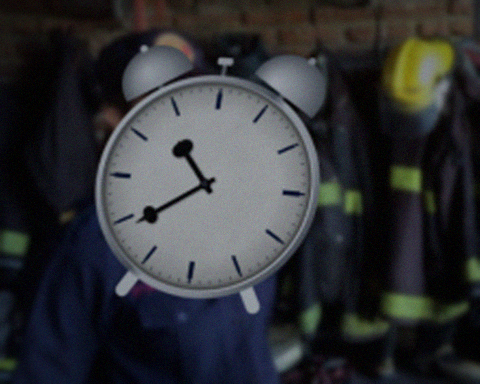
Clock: 10:39
